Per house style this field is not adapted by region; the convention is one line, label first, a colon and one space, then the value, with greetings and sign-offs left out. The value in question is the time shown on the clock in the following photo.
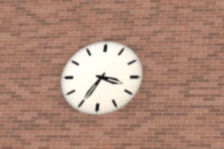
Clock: 3:35
